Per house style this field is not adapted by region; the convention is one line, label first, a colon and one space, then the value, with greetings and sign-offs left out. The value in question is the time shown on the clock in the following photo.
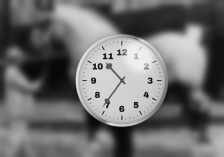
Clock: 10:36
